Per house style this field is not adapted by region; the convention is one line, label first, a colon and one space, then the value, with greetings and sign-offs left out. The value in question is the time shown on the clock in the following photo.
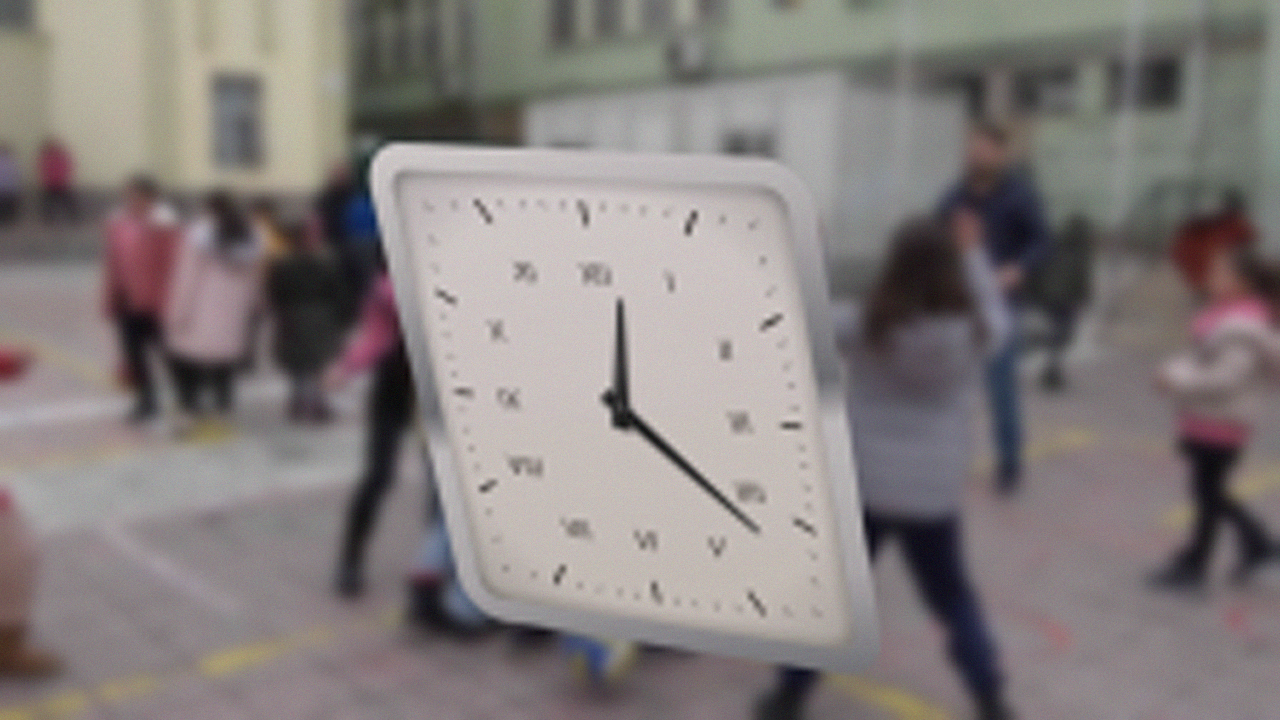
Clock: 12:22
